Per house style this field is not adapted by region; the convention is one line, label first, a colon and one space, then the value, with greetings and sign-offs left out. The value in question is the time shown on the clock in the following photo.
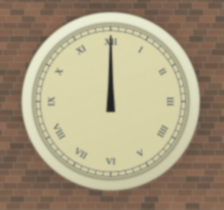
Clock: 12:00
